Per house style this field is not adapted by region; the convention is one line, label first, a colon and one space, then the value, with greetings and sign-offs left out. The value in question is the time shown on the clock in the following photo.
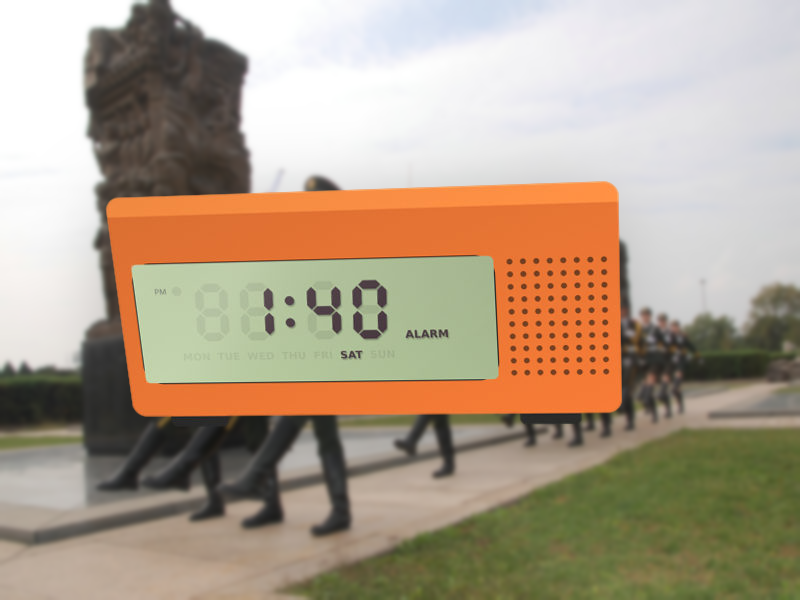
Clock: 1:40
